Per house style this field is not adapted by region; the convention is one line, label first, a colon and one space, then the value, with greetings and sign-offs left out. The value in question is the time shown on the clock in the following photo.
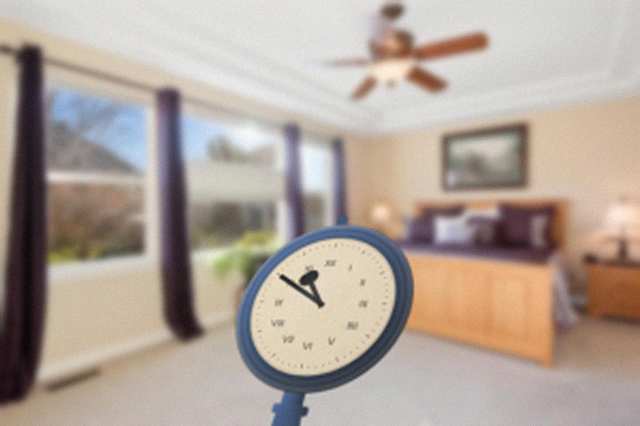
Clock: 10:50
